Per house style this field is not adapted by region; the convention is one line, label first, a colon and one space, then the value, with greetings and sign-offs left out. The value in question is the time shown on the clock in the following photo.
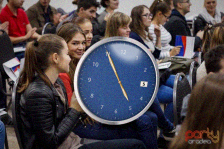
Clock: 4:55
